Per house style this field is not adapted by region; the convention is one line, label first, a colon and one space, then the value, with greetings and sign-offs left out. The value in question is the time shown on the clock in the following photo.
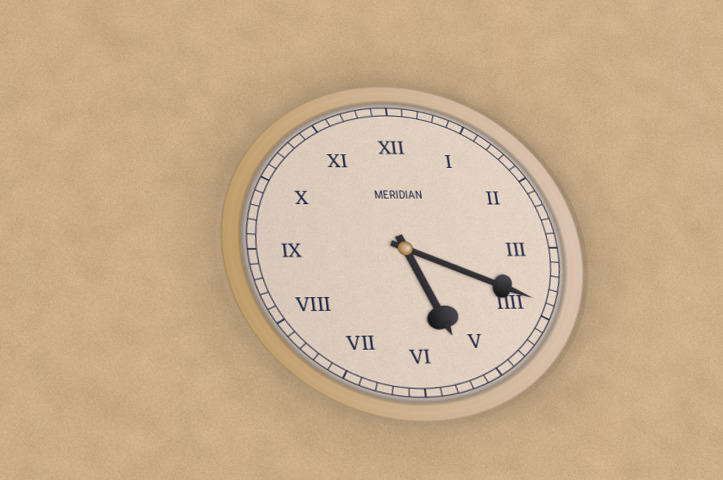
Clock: 5:19
